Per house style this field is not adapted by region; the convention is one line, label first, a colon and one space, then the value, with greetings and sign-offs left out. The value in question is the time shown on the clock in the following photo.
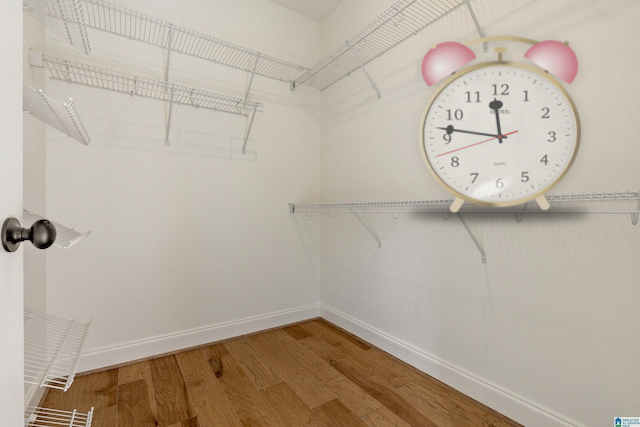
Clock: 11:46:42
